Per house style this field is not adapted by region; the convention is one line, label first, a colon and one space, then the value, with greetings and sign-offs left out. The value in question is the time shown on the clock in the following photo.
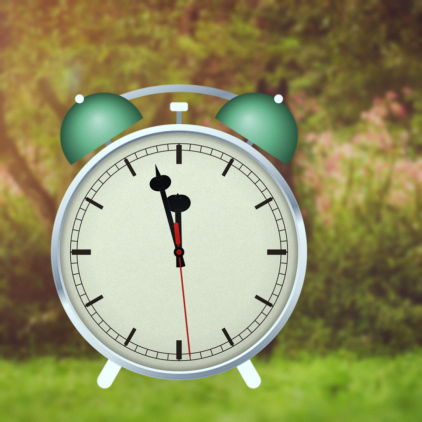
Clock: 11:57:29
